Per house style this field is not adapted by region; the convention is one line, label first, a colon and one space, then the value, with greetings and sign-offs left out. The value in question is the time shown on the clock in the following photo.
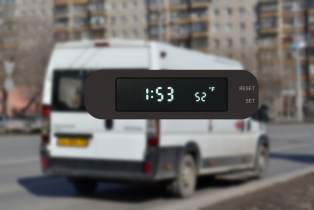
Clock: 1:53
